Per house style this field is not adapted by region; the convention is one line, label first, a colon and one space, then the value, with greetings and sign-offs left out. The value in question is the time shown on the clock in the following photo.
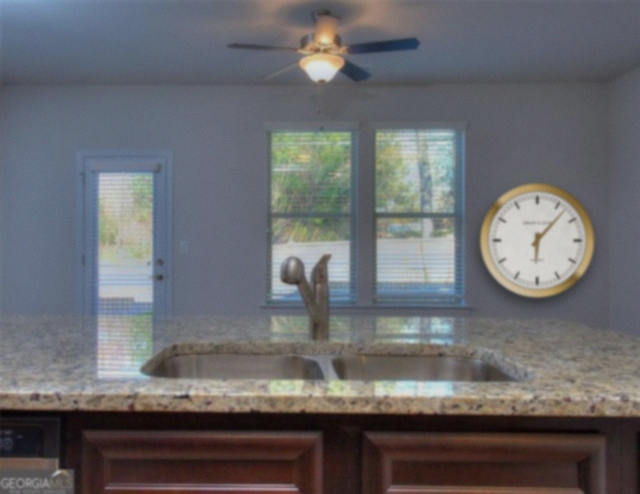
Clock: 6:07
